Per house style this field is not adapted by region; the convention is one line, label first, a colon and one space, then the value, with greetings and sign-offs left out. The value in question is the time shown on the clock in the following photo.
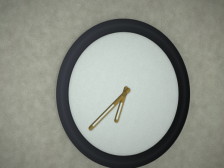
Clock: 6:38
